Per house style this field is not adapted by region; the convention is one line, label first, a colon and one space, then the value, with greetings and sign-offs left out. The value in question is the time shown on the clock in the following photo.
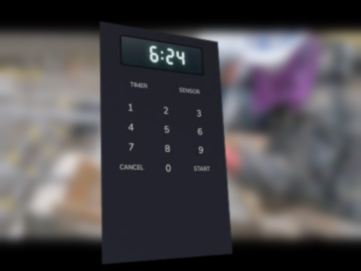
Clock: 6:24
